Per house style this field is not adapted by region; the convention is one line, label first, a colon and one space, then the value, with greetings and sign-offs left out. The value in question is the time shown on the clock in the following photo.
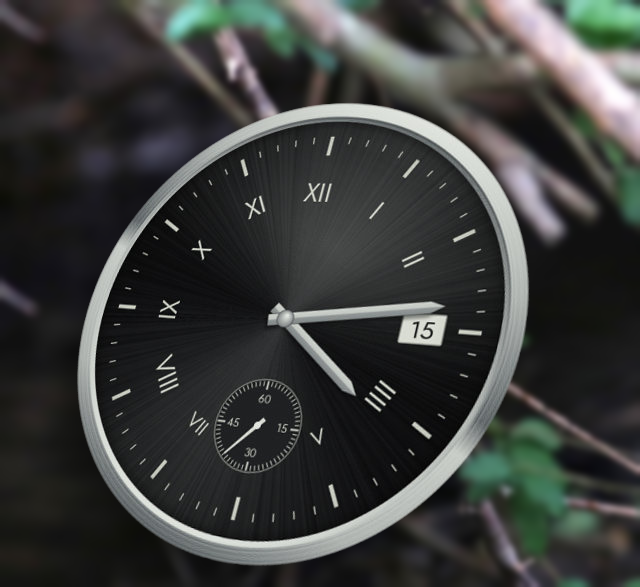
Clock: 4:13:37
